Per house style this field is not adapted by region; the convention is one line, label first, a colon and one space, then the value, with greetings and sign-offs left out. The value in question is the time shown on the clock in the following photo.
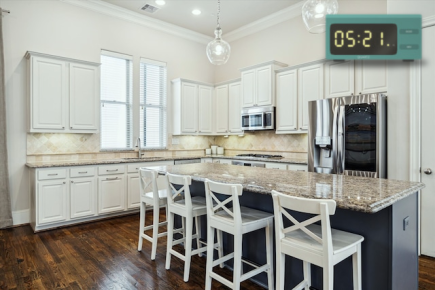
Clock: 5:21
